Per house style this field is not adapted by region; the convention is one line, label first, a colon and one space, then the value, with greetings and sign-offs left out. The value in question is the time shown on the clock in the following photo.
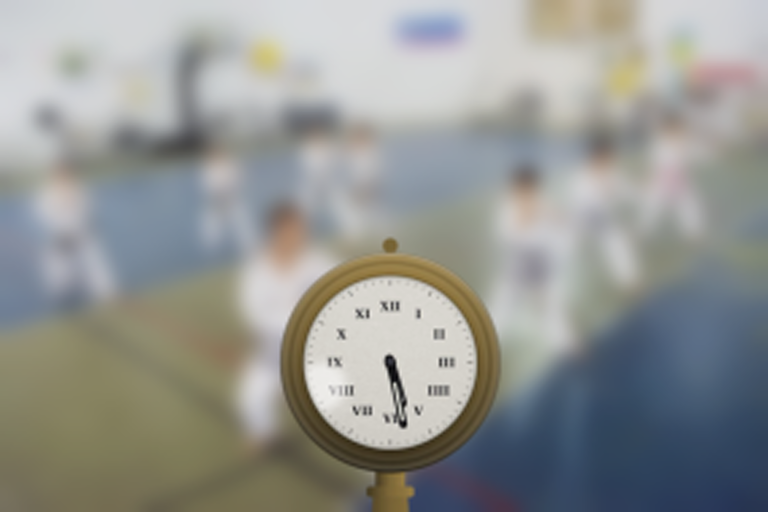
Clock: 5:28
